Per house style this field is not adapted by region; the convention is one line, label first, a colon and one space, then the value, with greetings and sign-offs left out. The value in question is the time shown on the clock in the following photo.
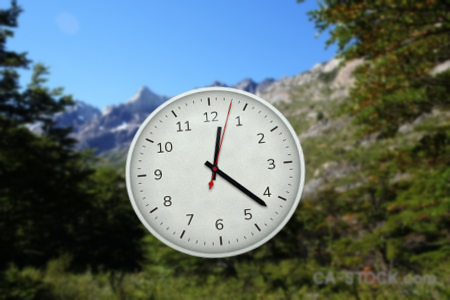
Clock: 12:22:03
